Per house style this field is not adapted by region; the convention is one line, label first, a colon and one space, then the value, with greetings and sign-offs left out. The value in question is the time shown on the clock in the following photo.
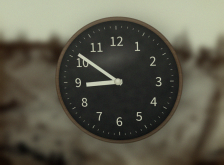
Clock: 8:51
